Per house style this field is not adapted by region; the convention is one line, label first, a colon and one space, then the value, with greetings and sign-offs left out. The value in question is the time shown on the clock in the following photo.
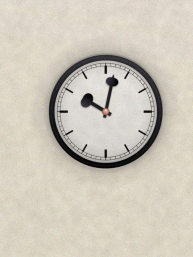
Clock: 10:02
